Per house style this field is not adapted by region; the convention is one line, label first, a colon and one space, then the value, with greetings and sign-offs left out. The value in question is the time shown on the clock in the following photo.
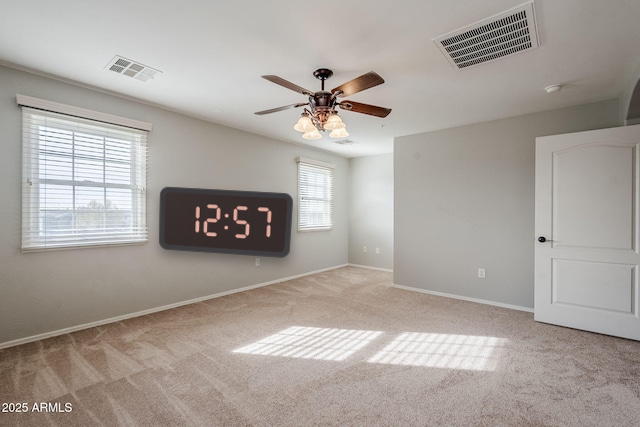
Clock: 12:57
